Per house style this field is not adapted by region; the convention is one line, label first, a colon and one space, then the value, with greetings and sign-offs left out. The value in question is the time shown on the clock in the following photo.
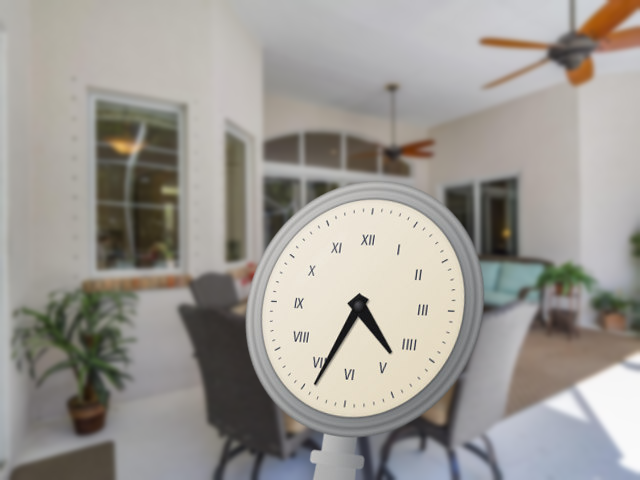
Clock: 4:34
